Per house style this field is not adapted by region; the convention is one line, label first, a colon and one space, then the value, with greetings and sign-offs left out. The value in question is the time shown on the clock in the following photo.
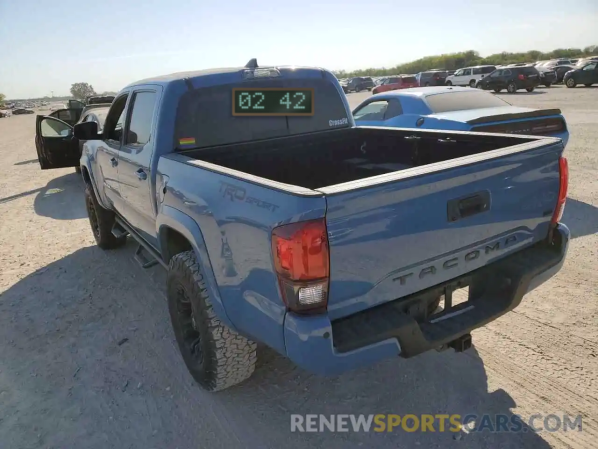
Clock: 2:42
